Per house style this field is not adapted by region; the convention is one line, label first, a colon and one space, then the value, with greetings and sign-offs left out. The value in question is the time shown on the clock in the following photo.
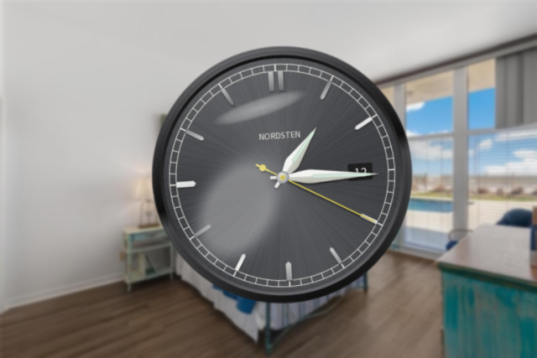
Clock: 1:15:20
